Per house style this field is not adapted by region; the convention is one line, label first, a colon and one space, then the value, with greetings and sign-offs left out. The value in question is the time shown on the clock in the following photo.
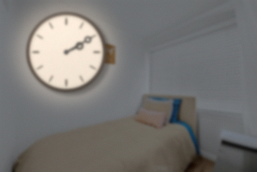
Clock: 2:10
